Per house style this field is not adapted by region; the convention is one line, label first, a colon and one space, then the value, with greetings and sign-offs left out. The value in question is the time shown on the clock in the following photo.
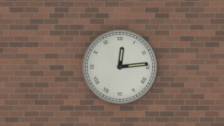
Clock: 12:14
